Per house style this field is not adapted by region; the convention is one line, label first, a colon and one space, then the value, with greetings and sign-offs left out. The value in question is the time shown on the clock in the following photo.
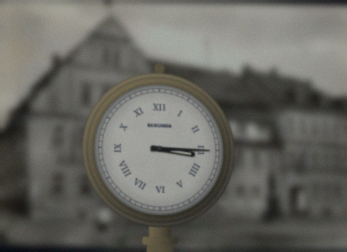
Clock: 3:15
